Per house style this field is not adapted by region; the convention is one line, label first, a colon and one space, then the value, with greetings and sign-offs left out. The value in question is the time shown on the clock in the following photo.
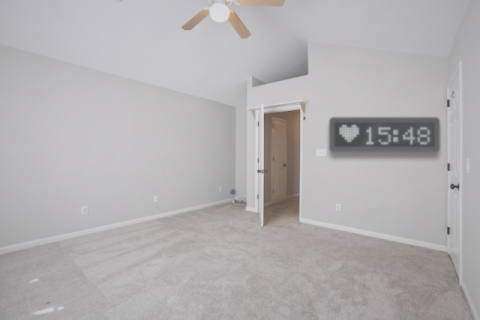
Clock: 15:48
